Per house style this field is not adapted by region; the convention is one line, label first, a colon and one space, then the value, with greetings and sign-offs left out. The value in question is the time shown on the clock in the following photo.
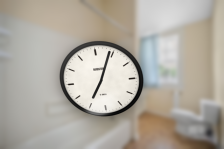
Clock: 7:04
